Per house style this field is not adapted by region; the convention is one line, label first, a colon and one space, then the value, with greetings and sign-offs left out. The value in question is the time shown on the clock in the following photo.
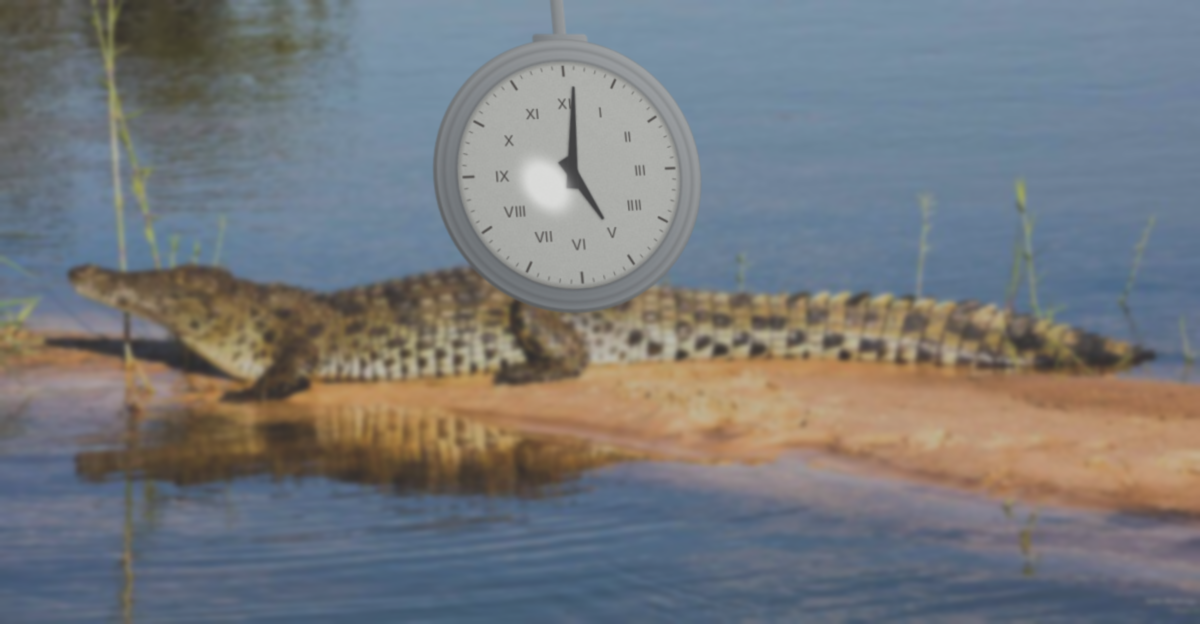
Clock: 5:01
